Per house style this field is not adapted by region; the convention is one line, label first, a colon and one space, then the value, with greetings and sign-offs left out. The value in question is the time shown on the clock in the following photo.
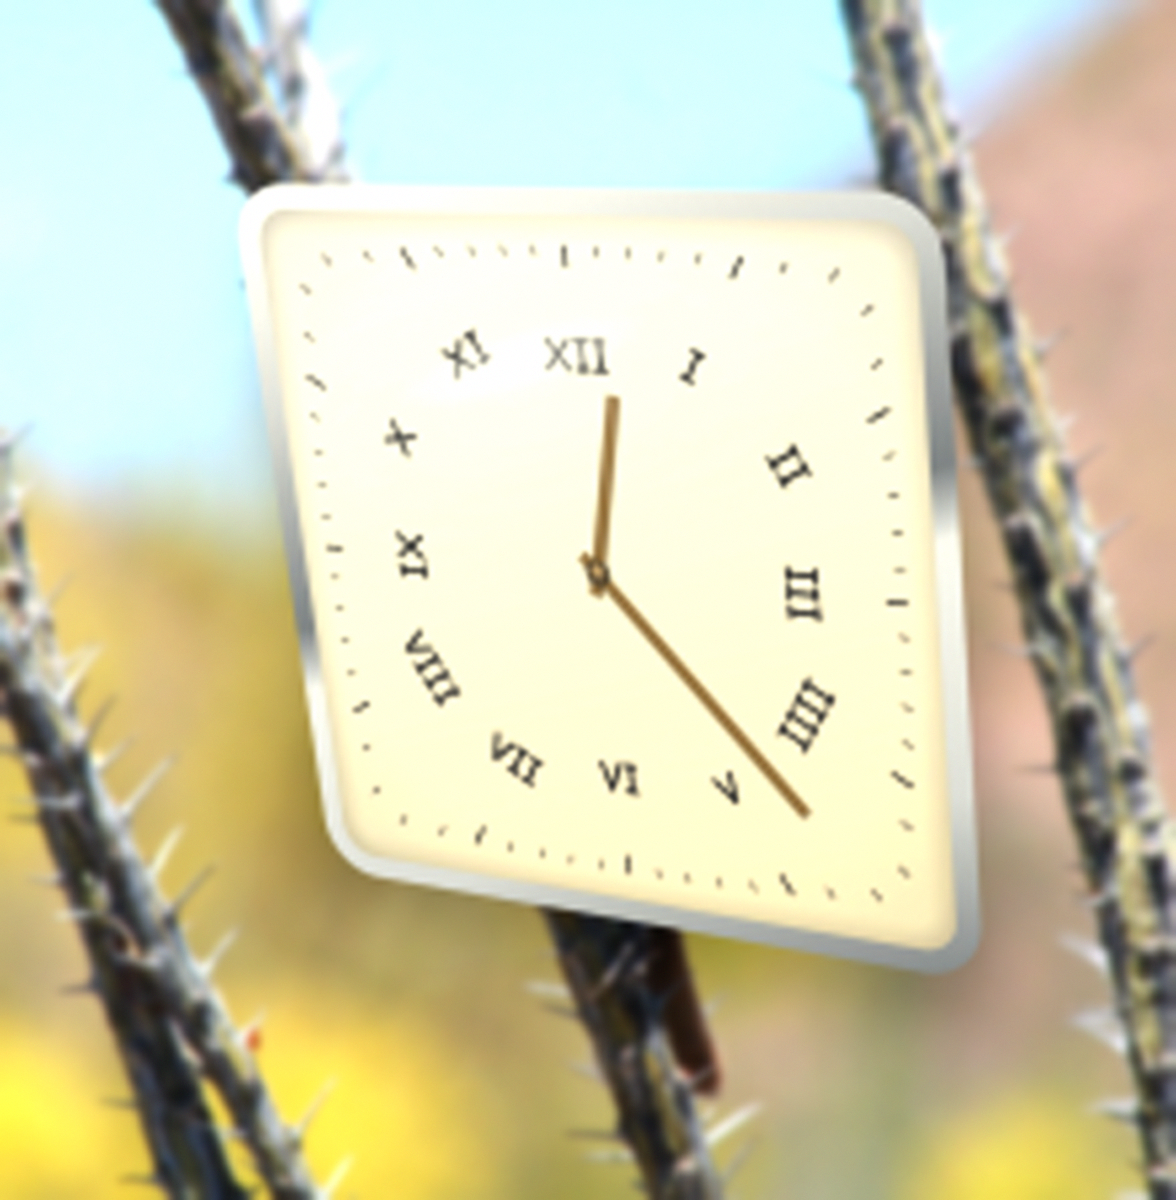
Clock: 12:23
